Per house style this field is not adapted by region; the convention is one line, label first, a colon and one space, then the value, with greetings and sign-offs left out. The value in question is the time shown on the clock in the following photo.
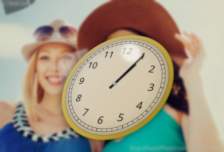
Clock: 1:05
